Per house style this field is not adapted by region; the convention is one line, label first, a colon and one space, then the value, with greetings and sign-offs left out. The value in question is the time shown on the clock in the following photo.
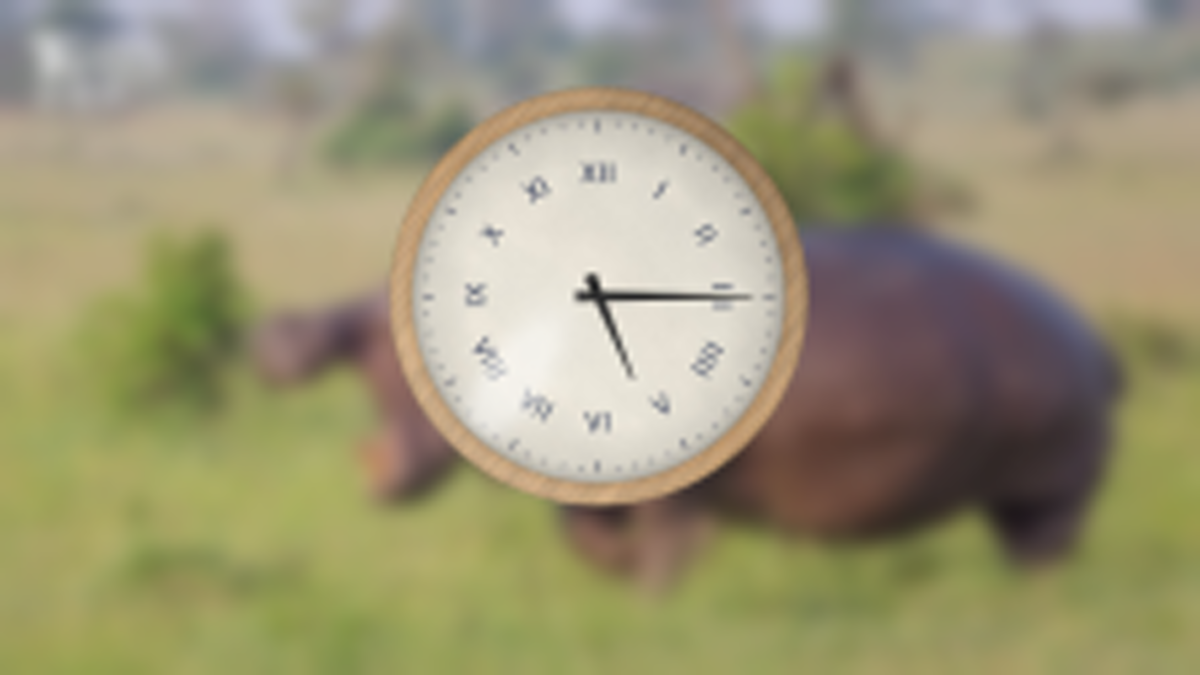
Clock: 5:15
